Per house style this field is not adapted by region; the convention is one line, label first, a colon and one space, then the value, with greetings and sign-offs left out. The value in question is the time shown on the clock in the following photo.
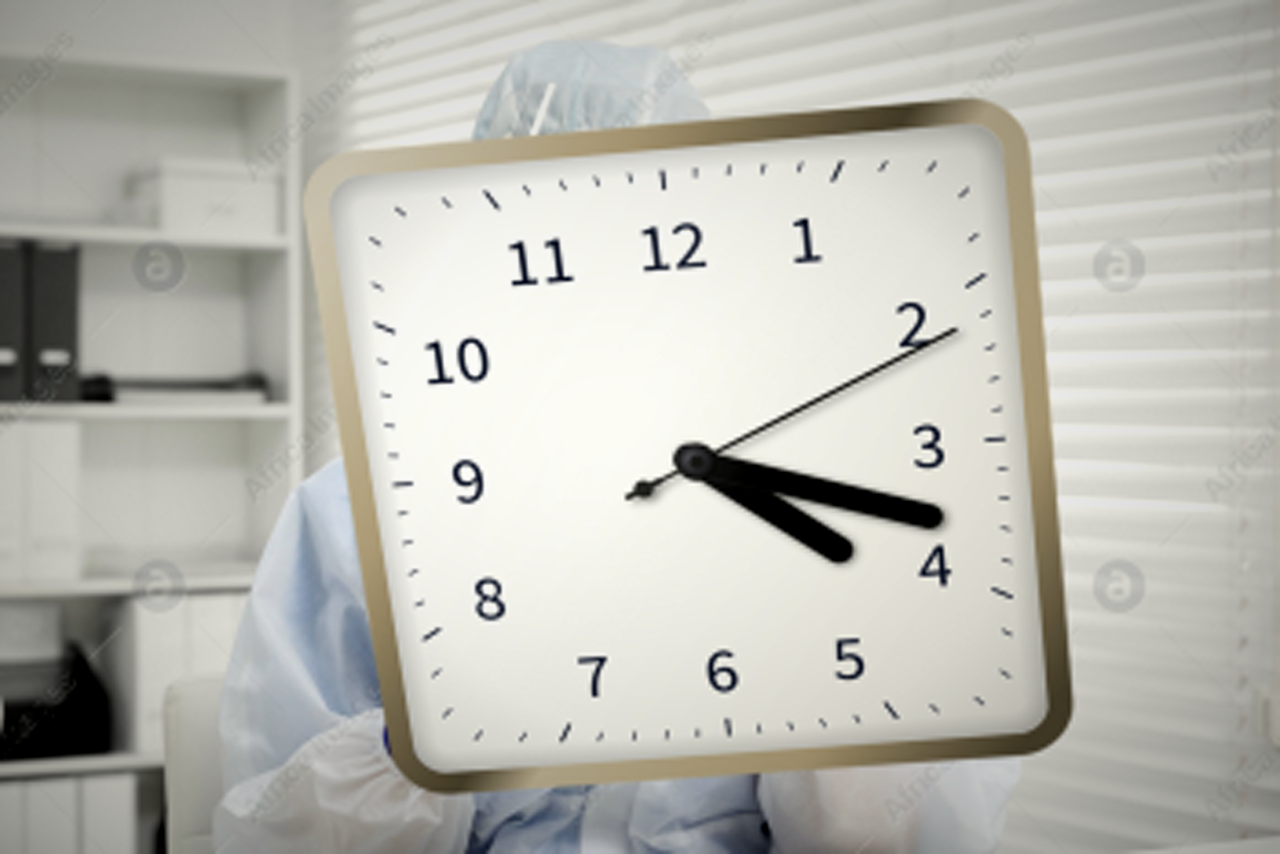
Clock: 4:18:11
